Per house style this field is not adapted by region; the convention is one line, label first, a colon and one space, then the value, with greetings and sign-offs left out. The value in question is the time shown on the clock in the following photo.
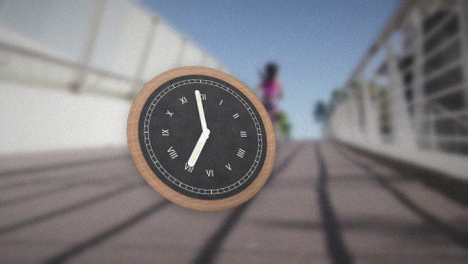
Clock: 6:59
